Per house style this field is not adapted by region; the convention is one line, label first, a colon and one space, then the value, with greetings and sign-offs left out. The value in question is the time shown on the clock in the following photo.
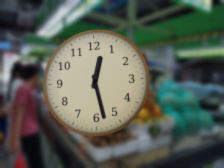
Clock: 12:28
